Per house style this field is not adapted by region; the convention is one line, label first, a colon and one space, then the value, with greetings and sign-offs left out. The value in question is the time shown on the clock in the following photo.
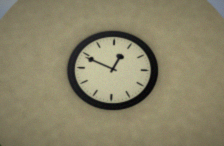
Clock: 12:49
